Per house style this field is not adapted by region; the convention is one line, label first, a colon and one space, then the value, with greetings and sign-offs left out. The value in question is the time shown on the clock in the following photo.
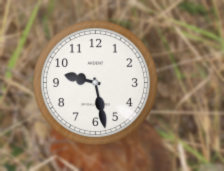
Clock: 9:28
